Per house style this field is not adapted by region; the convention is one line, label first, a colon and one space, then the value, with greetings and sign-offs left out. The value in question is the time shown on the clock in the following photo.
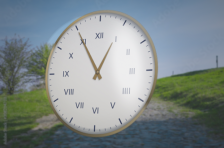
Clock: 12:55
